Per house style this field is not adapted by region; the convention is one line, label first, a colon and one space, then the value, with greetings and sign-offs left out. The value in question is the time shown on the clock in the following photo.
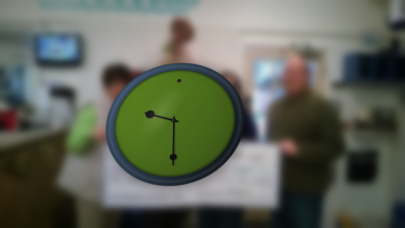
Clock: 9:29
